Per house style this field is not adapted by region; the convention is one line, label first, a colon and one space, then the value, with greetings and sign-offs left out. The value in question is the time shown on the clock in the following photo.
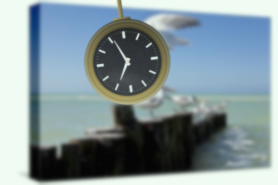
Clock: 6:56
